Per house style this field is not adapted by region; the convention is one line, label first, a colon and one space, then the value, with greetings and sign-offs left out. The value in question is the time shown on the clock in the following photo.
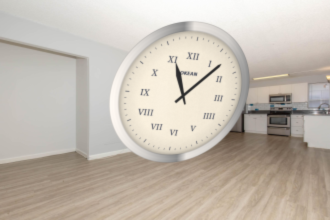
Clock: 11:07
